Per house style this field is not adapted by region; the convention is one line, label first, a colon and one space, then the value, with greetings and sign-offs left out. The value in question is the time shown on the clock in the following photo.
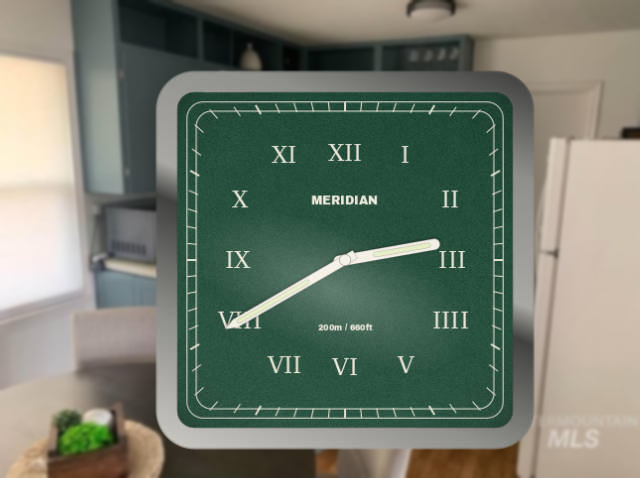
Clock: 2:40
